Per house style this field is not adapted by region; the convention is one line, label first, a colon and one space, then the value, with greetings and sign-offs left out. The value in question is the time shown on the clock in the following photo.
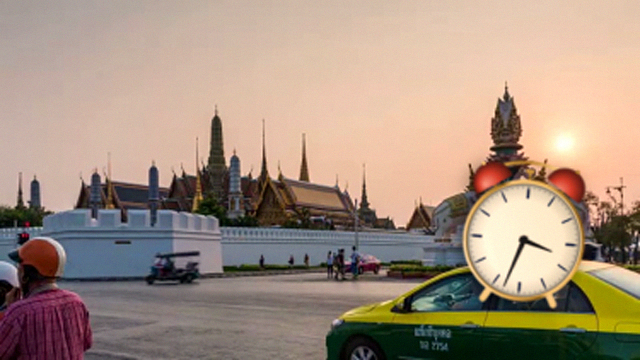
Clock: 3:33
